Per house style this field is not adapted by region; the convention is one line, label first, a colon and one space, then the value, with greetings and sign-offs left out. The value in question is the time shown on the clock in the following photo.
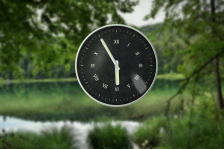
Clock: 5:55
